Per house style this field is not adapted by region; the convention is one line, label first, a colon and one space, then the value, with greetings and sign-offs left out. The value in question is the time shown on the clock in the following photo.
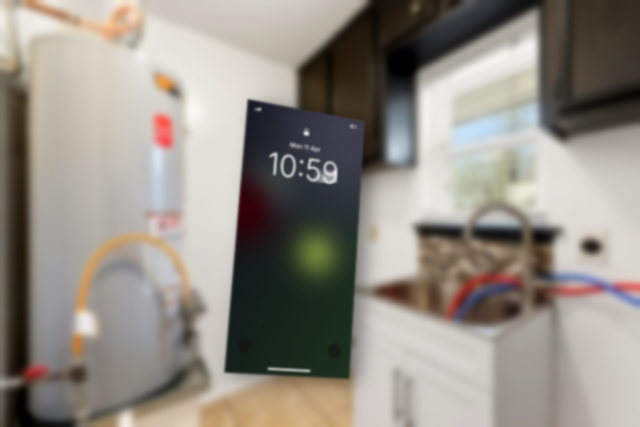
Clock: 10:59
